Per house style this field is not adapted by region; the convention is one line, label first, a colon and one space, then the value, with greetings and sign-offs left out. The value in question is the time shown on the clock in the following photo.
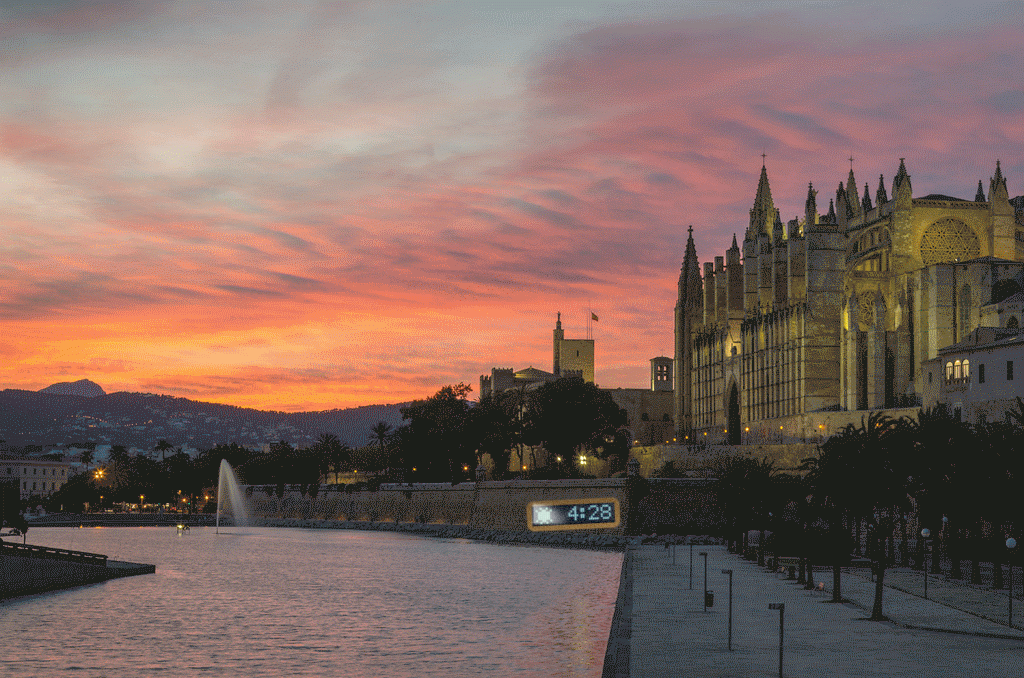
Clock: 4:28
